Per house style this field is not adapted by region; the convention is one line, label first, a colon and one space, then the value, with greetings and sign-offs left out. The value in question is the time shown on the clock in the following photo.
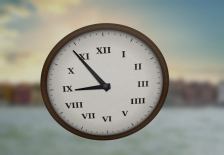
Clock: 8:54
